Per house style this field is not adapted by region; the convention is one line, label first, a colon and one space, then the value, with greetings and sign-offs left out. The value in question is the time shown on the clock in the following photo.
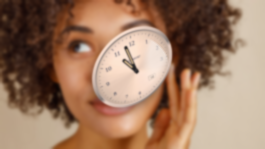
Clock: 10:58
